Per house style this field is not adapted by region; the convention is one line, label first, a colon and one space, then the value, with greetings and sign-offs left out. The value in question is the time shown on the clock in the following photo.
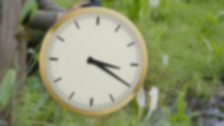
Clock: 3:20
